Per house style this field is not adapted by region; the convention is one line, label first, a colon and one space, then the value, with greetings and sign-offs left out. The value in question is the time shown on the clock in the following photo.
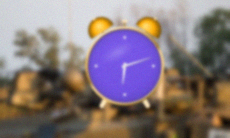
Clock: 6:12
